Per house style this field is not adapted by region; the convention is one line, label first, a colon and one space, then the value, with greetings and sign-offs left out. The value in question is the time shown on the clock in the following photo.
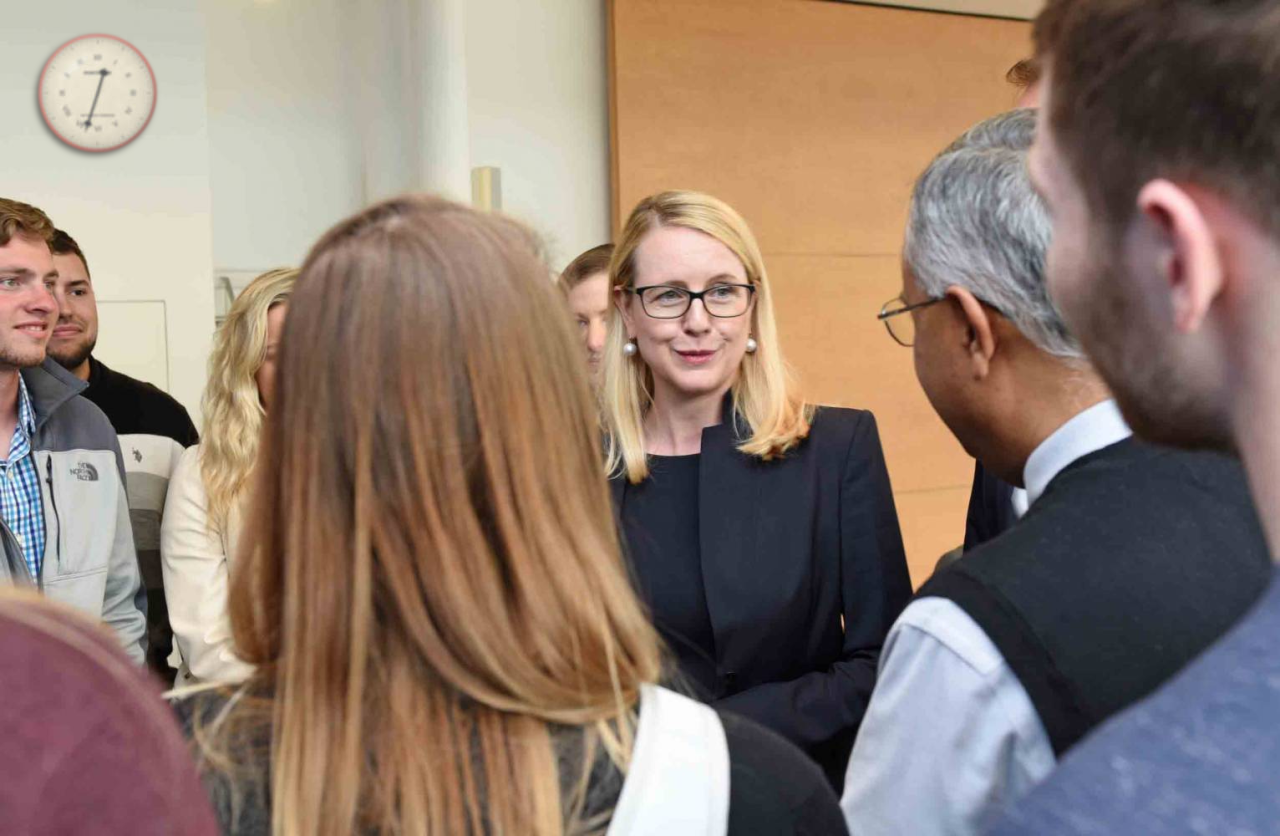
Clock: 12:33
